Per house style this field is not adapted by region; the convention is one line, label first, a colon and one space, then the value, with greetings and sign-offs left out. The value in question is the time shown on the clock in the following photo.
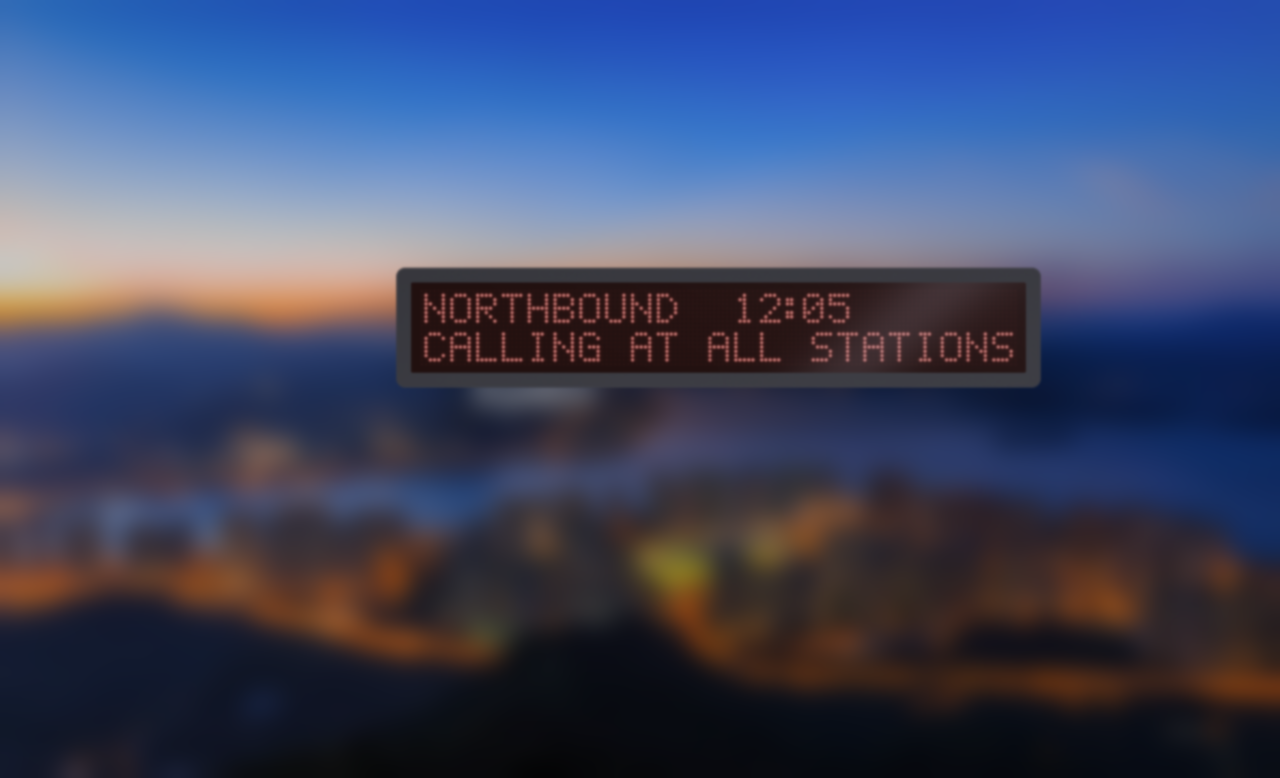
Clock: 12:05
